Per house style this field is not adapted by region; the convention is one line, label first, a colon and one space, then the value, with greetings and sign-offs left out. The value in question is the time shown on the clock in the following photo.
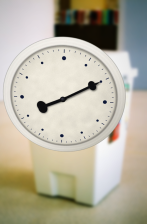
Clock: 8:10
